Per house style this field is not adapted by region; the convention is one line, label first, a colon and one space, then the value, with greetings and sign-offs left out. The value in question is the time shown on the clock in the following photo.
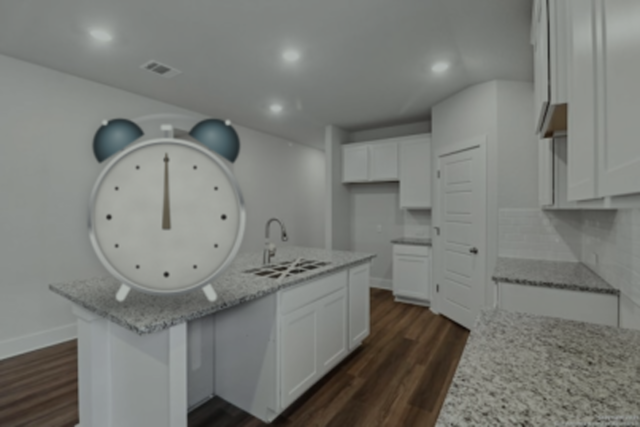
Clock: 12:00
